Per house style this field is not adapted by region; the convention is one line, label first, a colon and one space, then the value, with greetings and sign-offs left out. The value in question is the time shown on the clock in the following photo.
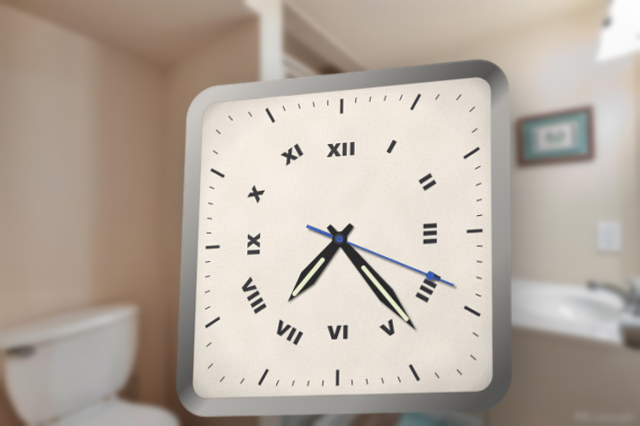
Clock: 7:23:19
